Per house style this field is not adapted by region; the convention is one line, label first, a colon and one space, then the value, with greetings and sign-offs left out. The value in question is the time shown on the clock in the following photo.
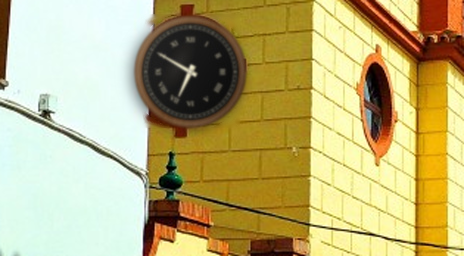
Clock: 6:50
